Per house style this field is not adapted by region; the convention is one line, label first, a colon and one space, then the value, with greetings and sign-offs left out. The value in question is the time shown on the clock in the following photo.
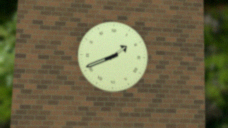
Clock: 1:41
